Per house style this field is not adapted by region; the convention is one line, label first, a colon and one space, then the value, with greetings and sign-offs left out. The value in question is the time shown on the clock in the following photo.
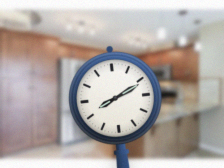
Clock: 8:11
